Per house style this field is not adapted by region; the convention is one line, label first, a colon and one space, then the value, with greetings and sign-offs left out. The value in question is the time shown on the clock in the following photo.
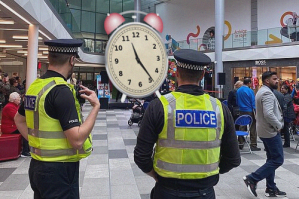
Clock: 11:24
